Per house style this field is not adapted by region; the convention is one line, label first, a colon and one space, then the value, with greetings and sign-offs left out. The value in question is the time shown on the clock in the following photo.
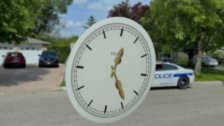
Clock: 12:24
